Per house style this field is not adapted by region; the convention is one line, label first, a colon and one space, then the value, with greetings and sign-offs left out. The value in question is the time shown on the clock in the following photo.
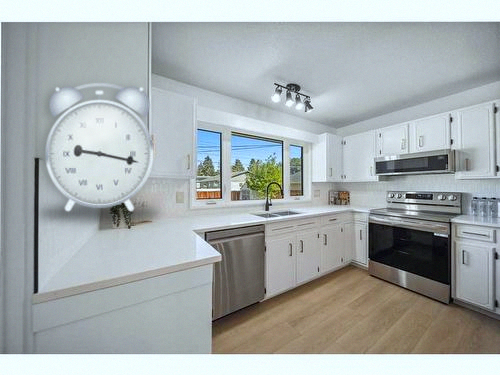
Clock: 9:17
